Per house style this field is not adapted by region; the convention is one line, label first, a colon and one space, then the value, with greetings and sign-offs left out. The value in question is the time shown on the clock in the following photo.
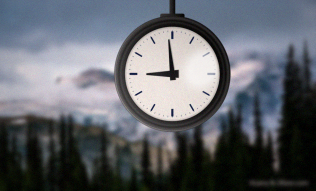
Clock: 8:59
